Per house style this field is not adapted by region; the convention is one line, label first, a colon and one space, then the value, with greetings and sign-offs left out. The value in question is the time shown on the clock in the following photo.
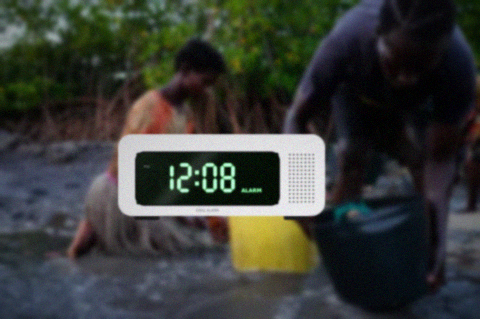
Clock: 12:08
